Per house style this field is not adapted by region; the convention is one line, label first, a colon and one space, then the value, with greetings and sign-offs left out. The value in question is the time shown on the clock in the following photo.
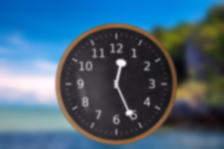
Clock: 12:26
